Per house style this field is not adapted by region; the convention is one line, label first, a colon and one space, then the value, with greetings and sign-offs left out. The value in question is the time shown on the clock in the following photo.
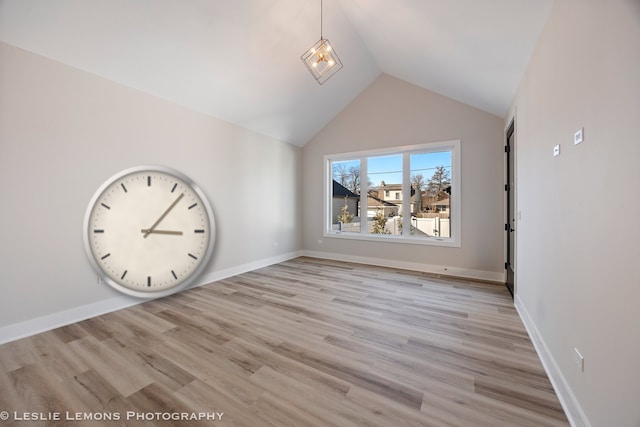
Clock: 3:07
